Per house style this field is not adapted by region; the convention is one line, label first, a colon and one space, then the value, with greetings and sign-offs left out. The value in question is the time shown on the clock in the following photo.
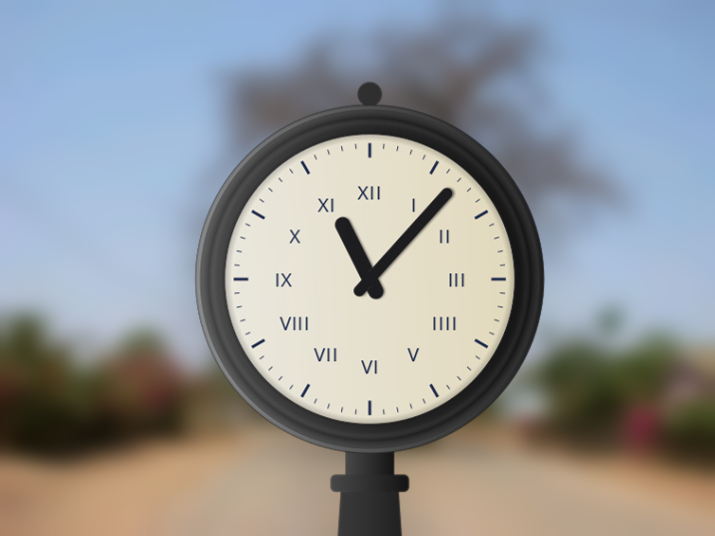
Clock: 11:07
